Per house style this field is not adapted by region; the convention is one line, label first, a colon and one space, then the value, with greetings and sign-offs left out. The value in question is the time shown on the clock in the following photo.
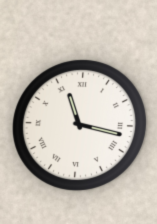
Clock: 11:17
